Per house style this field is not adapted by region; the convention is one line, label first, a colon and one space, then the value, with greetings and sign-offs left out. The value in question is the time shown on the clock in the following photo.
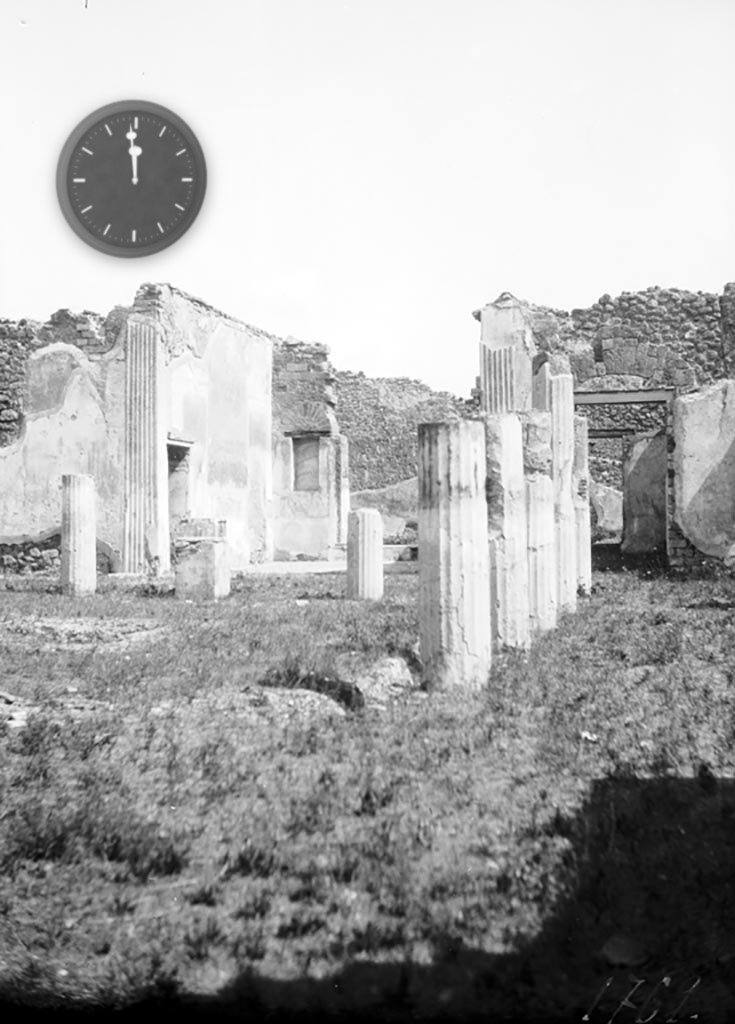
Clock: 11:59
